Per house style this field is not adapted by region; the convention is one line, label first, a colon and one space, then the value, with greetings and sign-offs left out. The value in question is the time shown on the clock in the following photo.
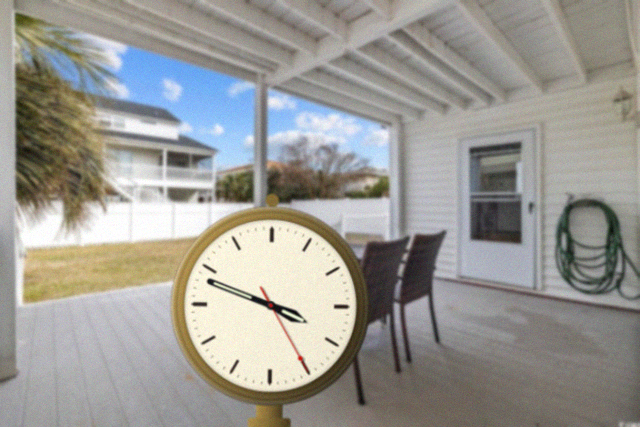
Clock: 3:48:25
